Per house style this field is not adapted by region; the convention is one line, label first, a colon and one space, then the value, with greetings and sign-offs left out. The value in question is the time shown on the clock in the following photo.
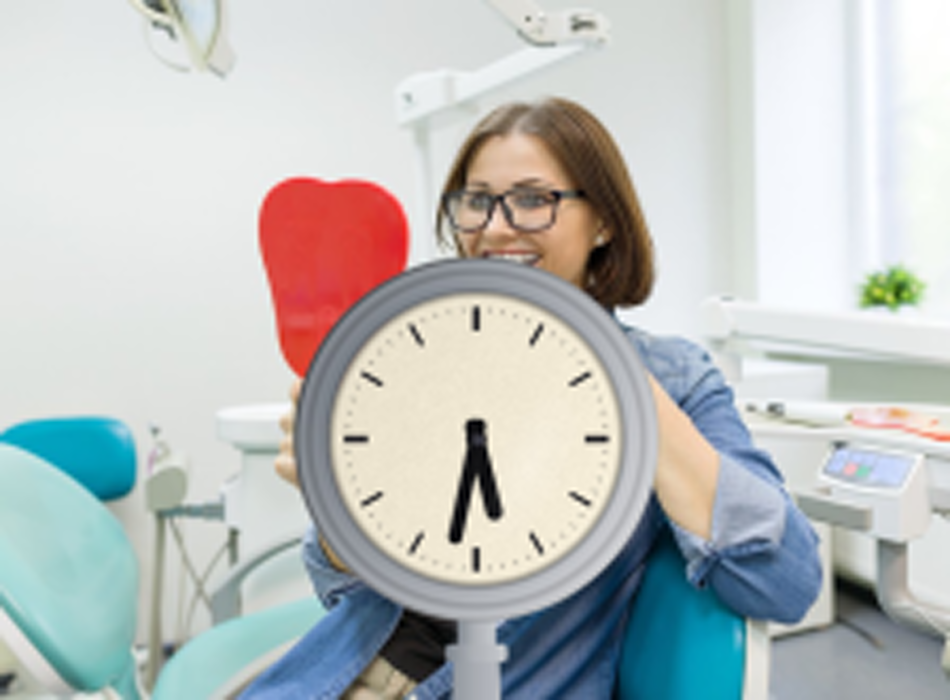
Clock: 5:32
